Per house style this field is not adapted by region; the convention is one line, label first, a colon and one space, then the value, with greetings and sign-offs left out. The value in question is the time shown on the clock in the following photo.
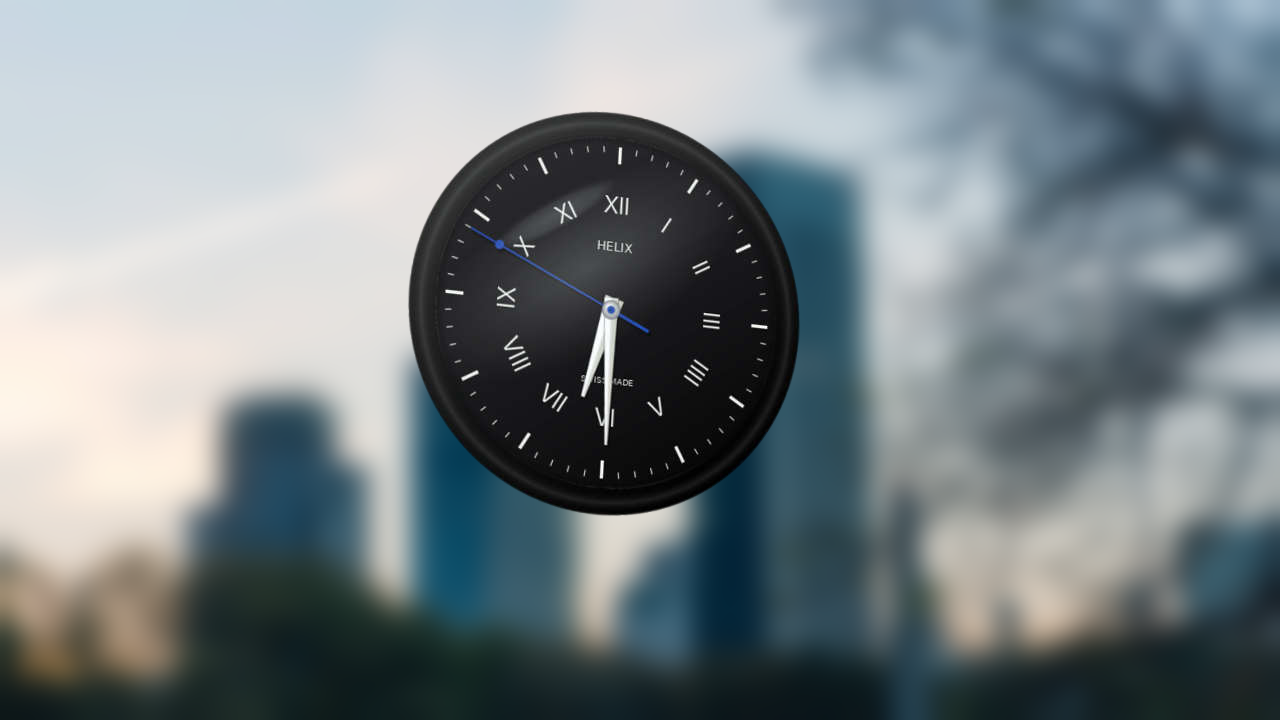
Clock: 6:29:49
